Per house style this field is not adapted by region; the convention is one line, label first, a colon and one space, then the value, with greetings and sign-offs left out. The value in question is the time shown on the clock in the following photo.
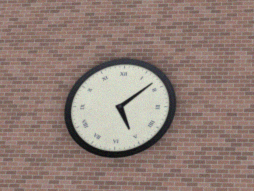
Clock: 5:08
